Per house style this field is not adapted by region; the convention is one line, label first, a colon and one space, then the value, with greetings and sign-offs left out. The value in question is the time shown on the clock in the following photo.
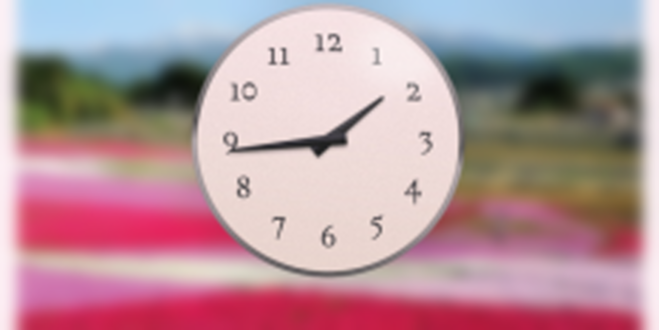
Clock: 1:44
